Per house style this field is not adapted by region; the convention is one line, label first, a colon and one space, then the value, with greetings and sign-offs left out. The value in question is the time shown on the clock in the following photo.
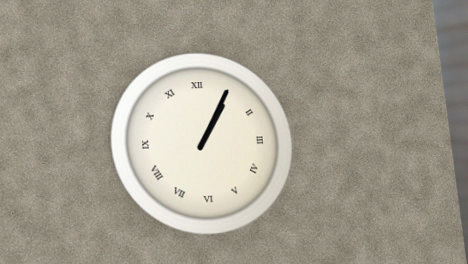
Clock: 1:05
